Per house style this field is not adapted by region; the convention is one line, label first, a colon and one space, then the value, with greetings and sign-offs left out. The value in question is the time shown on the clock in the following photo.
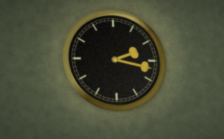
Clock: 2:17
